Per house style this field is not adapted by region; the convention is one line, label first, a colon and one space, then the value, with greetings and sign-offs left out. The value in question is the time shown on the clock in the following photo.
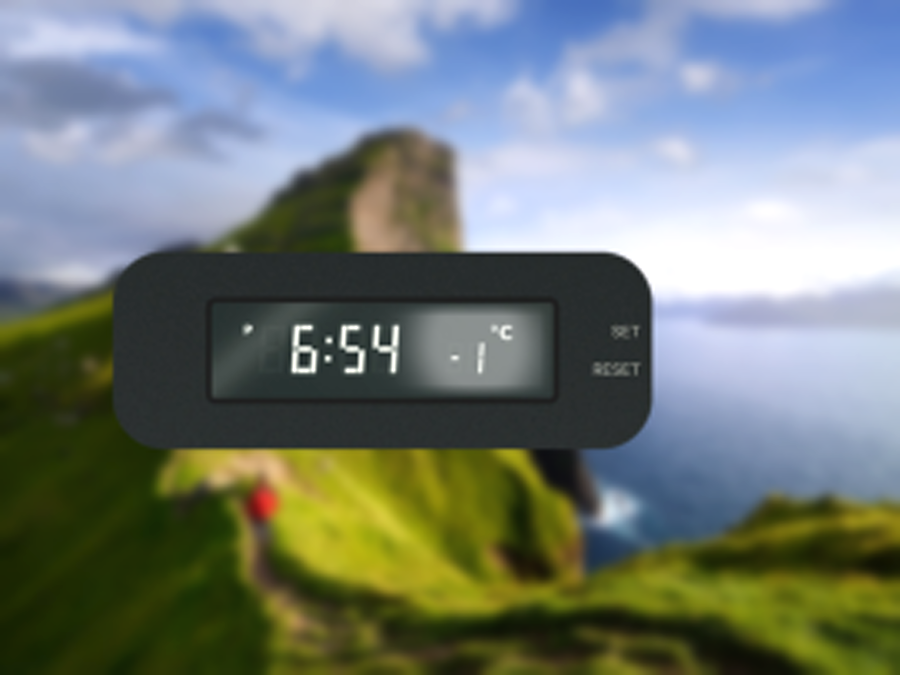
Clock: 6:54
